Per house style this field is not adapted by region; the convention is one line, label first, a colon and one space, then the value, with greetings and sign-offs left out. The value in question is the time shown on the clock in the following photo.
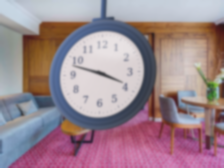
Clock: 3:48
